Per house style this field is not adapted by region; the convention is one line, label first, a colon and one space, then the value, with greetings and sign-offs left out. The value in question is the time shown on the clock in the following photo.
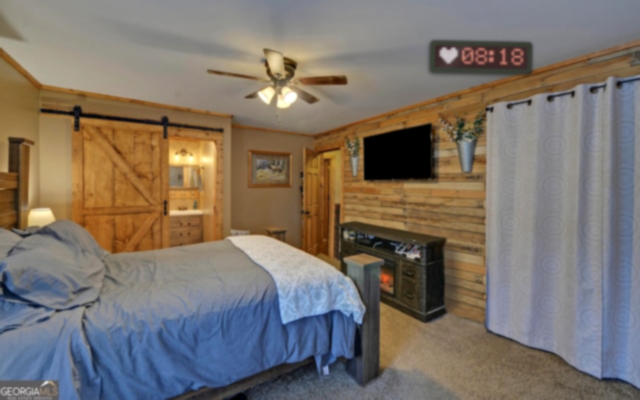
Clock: 8:18
